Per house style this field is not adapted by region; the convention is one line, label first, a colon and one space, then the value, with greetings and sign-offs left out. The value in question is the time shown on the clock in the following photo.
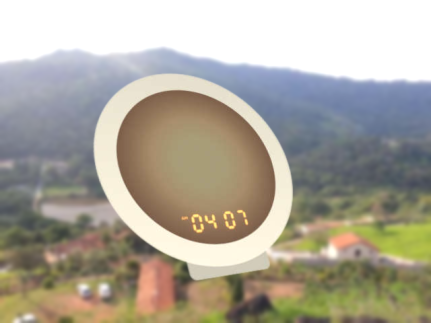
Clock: 4:07
